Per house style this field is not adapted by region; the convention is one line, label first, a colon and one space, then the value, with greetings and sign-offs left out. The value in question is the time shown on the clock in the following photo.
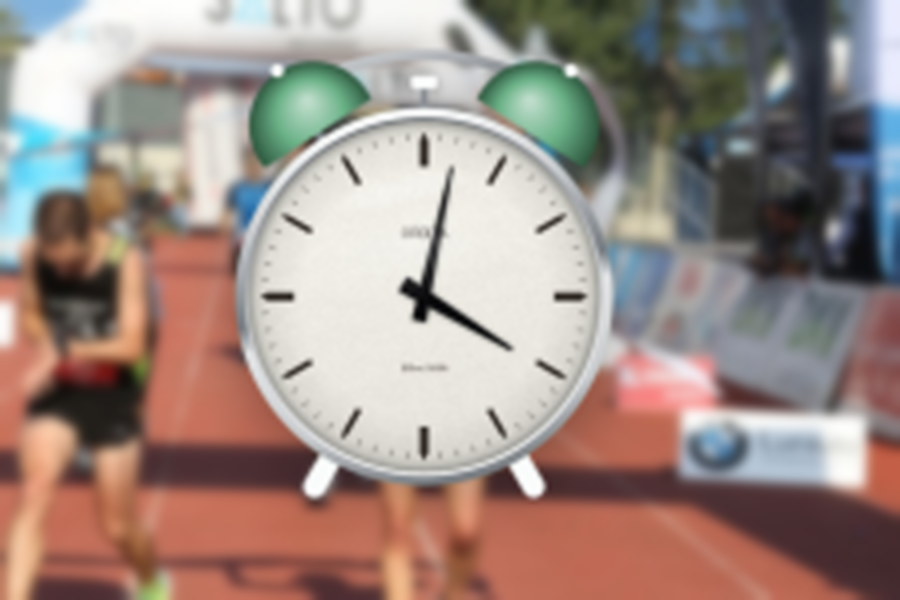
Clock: 4:02
